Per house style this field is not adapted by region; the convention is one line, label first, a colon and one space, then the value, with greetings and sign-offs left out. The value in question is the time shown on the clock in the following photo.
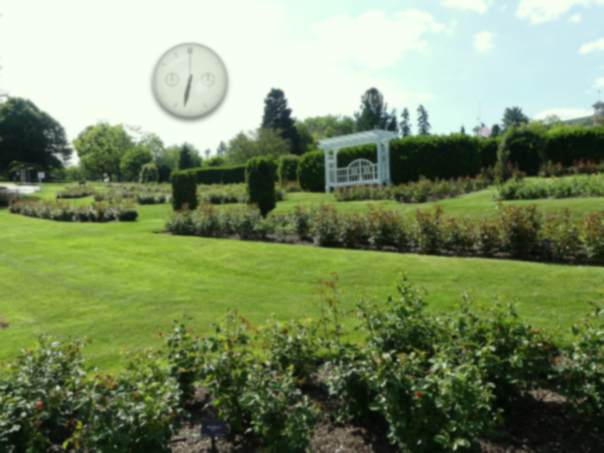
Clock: 6:32
